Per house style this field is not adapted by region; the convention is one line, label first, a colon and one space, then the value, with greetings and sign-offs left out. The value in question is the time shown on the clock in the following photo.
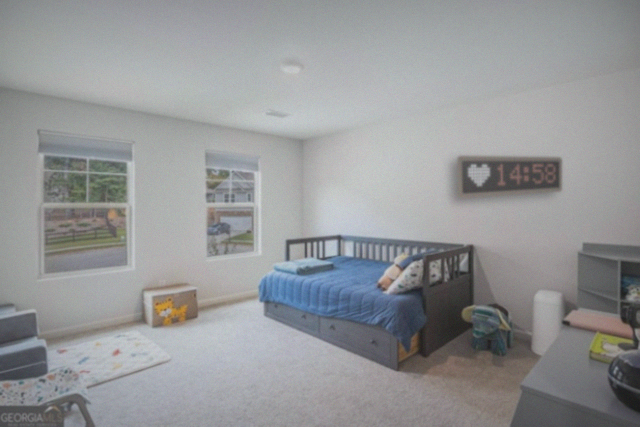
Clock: 14:58
